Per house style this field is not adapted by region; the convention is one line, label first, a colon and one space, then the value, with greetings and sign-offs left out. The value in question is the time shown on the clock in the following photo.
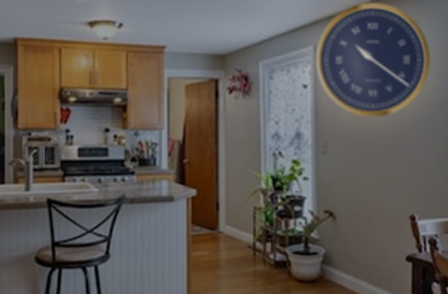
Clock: 10:21
